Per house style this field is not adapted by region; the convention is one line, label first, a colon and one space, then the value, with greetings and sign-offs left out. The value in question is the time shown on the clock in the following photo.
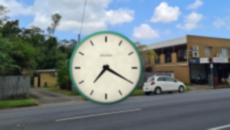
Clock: 7:20
